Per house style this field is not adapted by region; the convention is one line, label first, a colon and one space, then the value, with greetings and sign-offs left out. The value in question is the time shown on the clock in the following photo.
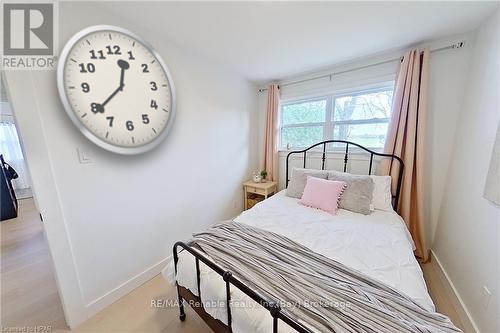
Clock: 12:39
